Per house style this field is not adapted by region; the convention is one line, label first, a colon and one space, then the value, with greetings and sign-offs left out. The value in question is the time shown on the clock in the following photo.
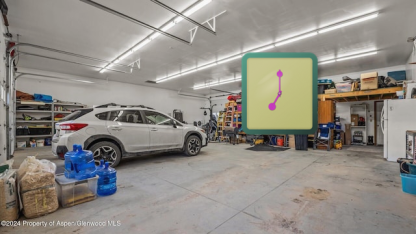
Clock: 7:00
